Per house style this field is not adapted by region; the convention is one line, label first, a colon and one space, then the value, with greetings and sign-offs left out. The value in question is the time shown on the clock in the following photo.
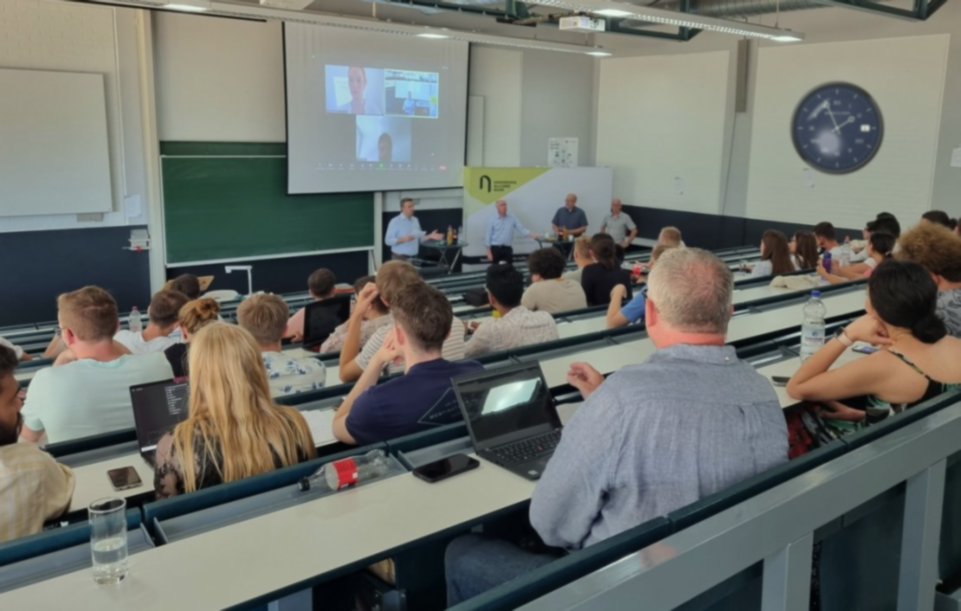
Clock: 1:56
